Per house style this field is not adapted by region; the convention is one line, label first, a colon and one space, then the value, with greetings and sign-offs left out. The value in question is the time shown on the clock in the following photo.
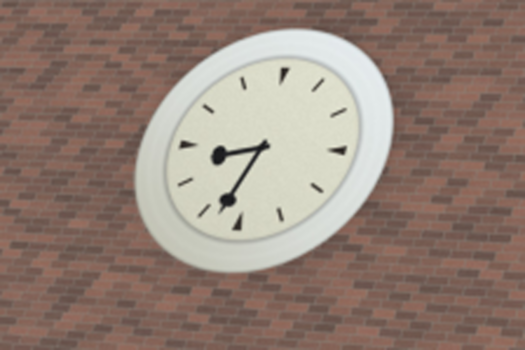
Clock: 8:33
